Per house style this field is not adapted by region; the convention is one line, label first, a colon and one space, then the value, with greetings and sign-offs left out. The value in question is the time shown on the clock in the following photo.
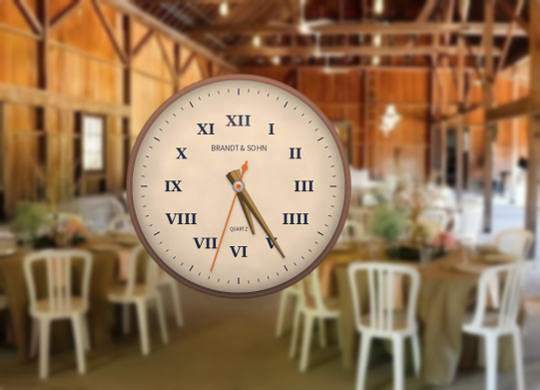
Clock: 5:24:33
